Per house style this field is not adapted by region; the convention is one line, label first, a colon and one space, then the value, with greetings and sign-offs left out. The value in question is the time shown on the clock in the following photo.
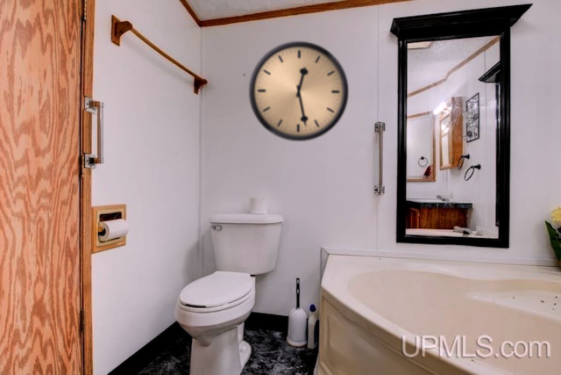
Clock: 12:28
